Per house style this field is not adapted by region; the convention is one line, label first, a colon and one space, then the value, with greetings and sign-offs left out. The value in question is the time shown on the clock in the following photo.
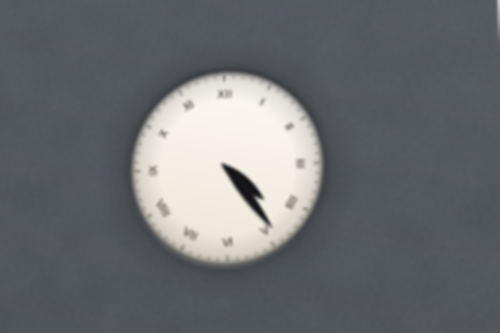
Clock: 4:24
